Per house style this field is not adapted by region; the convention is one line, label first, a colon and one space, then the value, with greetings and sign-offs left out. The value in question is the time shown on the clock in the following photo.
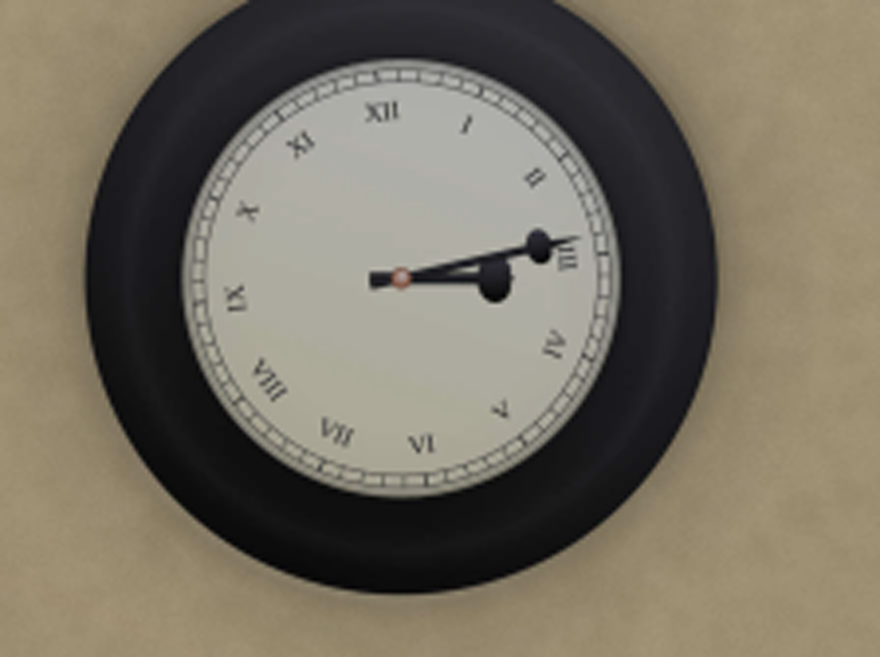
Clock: 3:14
